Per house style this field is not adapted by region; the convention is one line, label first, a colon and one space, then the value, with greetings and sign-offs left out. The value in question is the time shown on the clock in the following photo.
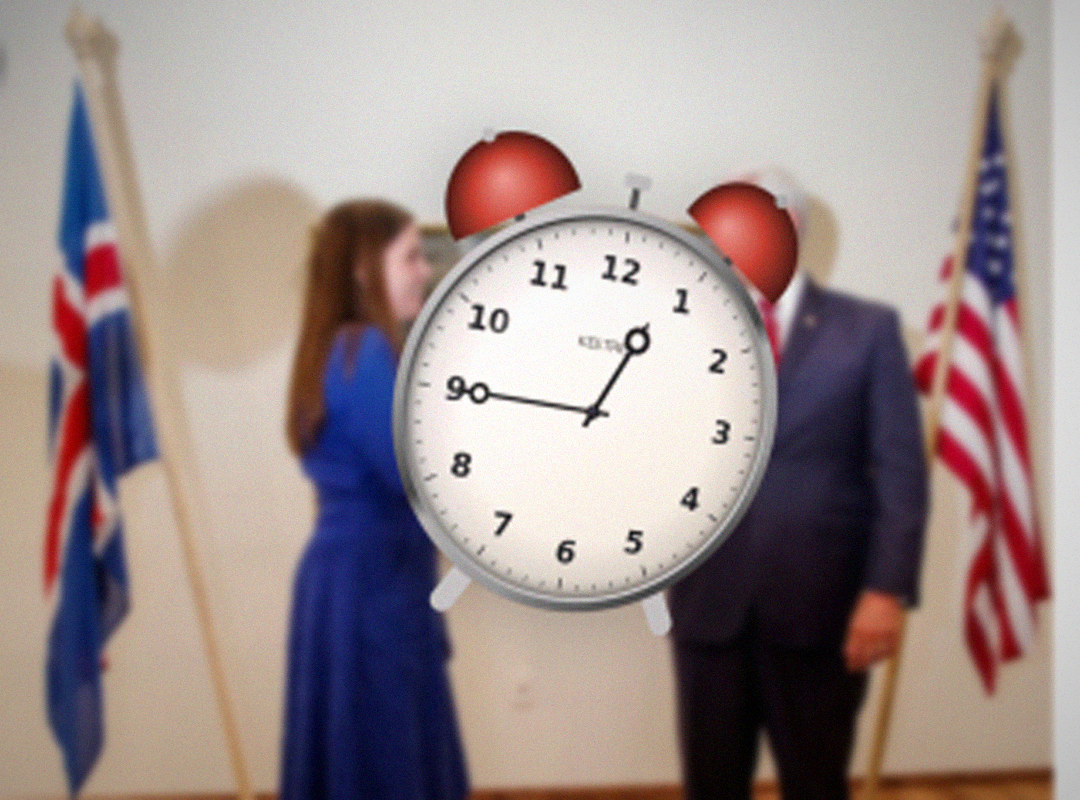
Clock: 12:45
